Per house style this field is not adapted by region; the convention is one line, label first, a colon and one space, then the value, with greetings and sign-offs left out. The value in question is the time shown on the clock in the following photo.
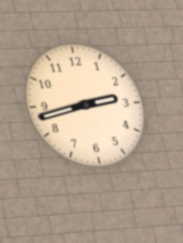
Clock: 2:43
